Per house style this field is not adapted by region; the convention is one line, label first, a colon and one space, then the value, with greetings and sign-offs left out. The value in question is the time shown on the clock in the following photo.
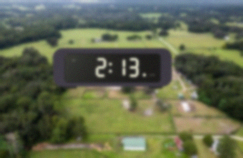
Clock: 2:13
